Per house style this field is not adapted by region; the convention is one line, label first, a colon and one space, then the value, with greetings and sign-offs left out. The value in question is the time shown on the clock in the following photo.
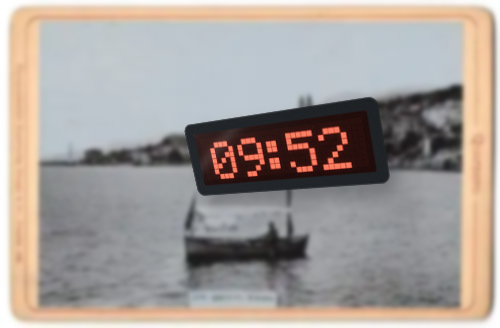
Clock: 9:52
